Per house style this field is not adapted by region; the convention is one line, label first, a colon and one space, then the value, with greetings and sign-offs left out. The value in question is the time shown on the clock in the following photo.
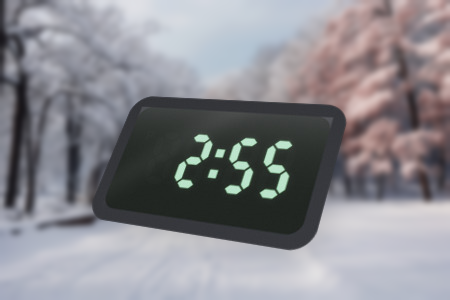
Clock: 2:55
